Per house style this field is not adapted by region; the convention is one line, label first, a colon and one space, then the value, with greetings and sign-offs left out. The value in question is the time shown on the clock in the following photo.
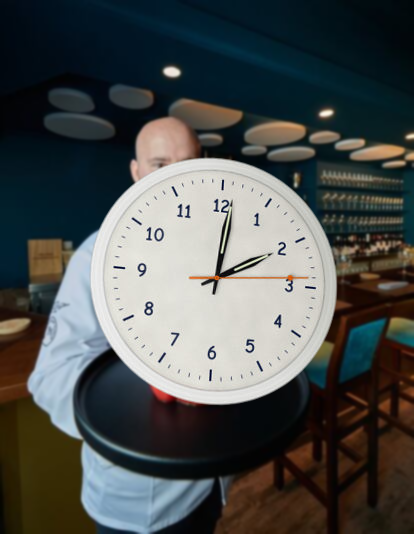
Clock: 2:01:14
